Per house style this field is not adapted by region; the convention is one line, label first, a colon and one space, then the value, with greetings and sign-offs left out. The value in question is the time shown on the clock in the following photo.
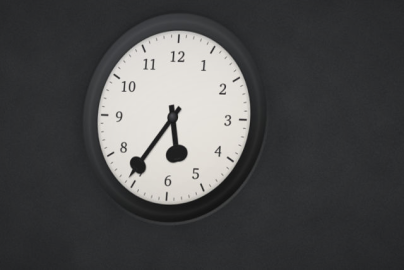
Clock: 5:36
